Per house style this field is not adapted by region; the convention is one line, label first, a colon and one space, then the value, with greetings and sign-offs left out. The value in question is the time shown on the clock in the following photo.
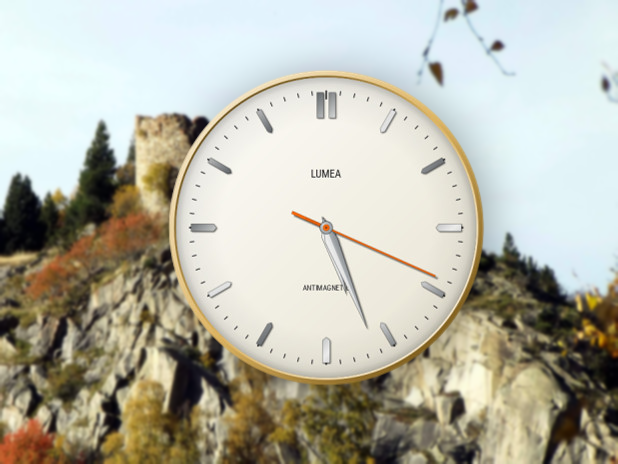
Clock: 5:26:19
